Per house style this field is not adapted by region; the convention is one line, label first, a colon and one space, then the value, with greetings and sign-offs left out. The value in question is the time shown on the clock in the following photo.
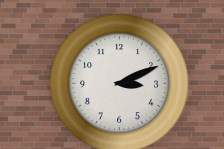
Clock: 3:11
